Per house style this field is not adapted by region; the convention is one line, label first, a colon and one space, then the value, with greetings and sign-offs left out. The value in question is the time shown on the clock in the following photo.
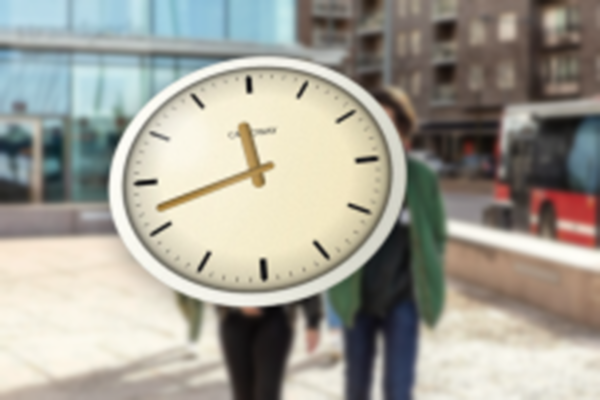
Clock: 11:42
